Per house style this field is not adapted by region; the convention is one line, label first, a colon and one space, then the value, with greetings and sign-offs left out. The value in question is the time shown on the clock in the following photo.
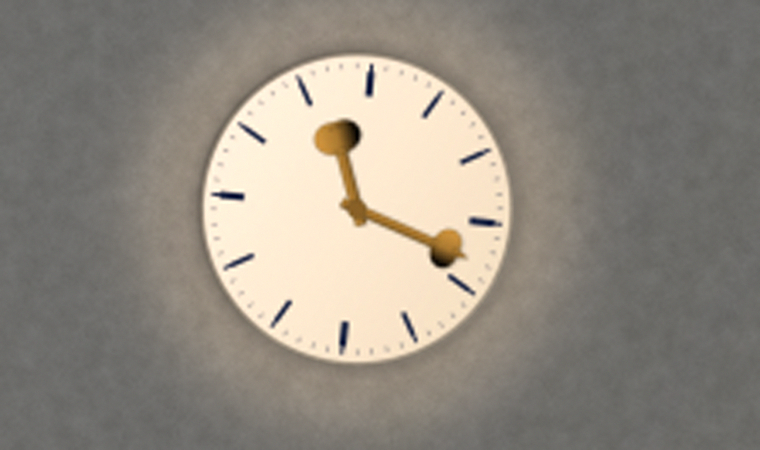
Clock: 11:18
